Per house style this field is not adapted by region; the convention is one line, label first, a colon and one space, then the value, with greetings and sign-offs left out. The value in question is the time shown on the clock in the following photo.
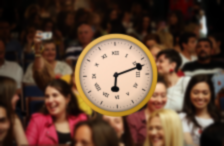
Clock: 6:12
